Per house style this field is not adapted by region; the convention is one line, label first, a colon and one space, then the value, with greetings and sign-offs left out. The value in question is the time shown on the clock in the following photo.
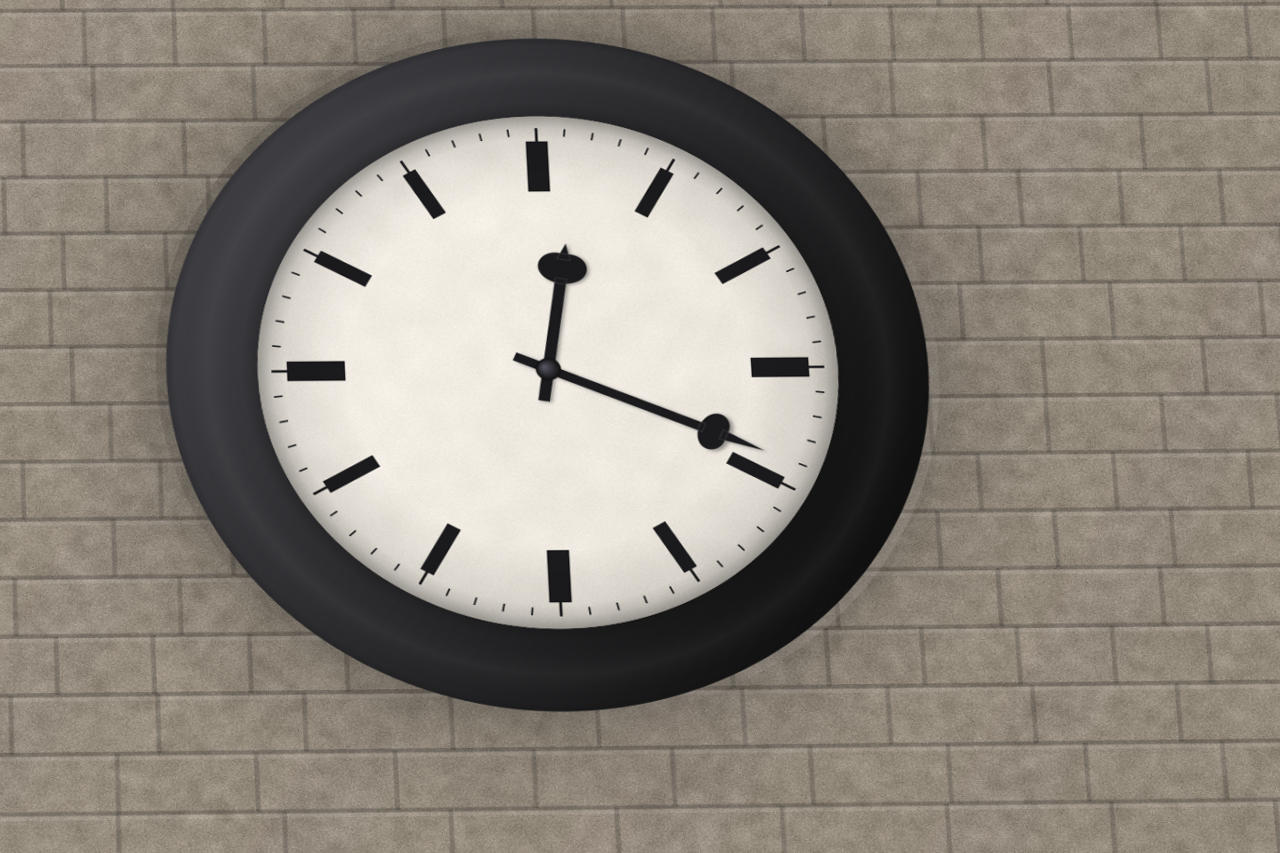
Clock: 12:19
